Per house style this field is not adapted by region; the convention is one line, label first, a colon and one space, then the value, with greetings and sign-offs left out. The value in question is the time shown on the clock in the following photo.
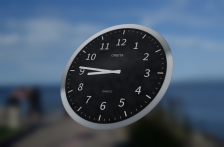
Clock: 8:46
